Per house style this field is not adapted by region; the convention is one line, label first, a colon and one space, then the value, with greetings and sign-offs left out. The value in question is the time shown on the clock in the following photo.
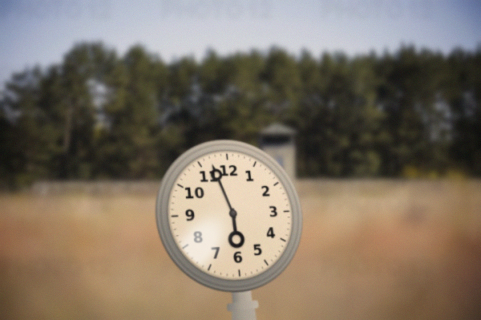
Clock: 5:57
